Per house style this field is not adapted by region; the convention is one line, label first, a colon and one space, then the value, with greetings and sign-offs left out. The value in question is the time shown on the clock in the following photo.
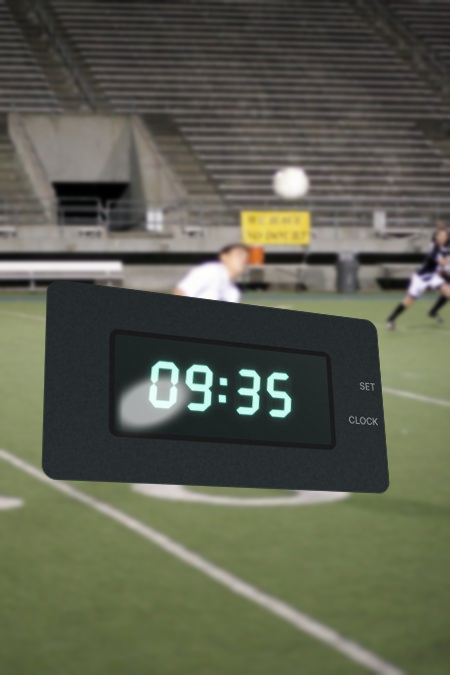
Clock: 9:35
